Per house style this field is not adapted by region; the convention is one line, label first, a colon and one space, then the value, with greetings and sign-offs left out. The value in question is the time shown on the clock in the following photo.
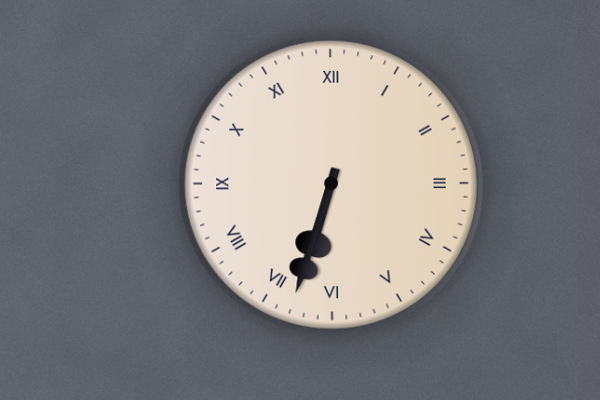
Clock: 6:33
